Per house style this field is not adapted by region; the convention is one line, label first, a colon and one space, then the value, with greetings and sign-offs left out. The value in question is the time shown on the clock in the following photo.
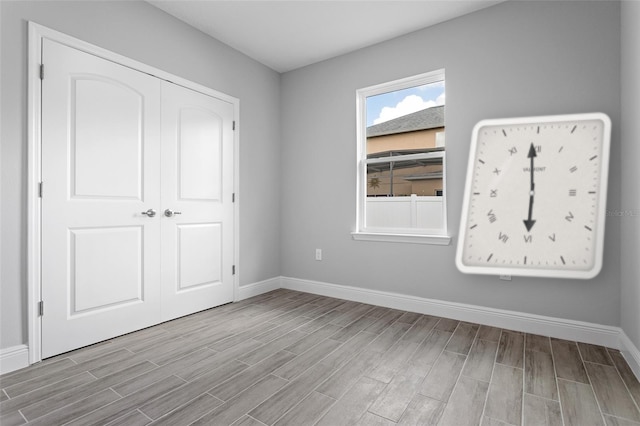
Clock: 5:59
